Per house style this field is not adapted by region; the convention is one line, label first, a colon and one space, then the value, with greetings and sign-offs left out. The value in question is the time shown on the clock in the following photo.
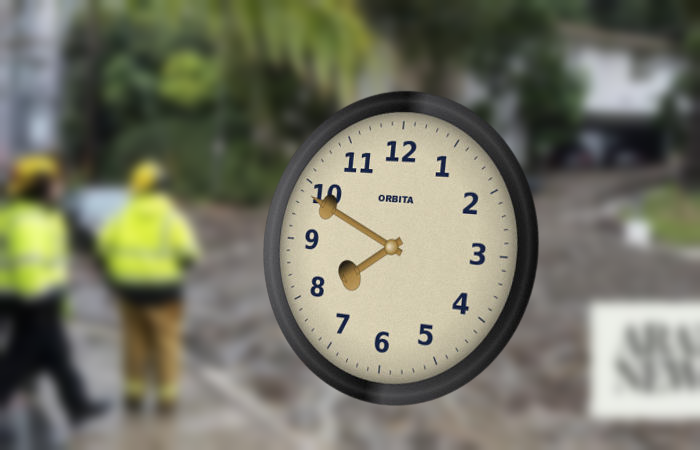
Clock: 7:49
